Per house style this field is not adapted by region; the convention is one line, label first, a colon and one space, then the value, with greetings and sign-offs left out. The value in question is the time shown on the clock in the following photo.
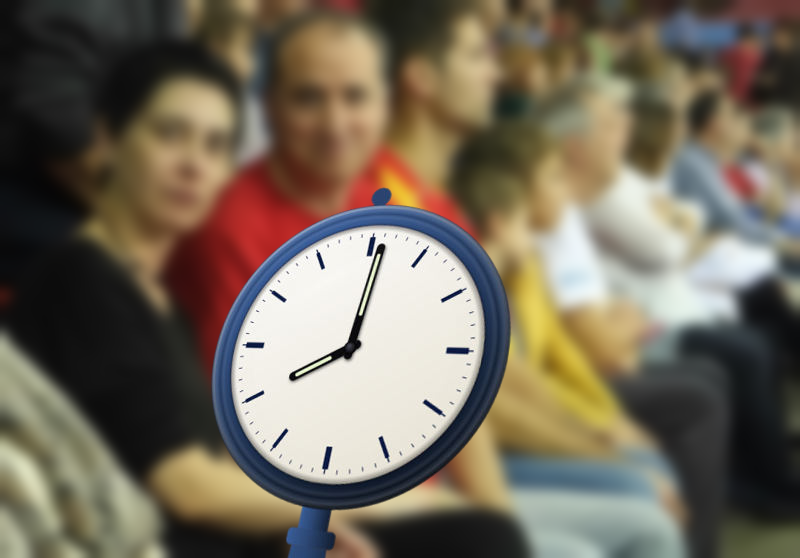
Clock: 8:01
